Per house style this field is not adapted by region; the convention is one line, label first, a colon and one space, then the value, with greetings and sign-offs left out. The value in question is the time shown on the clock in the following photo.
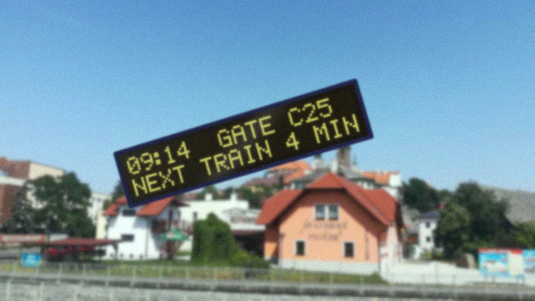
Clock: 9:14
